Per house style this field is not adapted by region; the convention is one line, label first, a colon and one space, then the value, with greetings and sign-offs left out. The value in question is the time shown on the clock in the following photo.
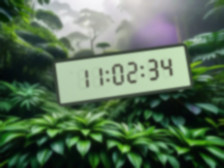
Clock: 11:02:34
